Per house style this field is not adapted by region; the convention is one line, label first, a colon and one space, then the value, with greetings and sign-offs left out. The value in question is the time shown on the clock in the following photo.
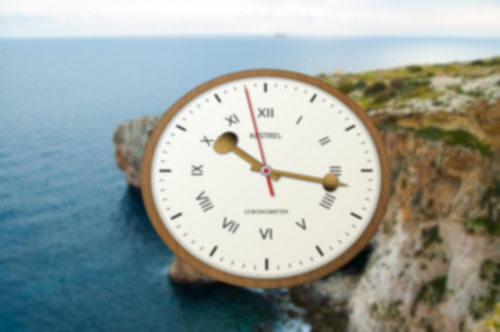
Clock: 10:16:58
